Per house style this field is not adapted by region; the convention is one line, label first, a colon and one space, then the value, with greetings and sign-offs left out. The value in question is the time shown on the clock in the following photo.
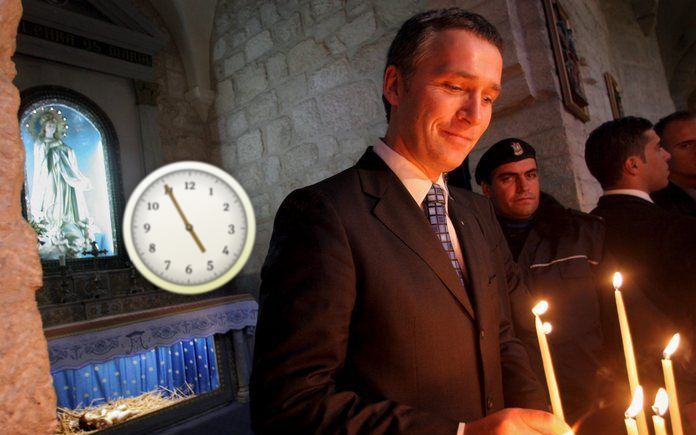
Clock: 4:55
